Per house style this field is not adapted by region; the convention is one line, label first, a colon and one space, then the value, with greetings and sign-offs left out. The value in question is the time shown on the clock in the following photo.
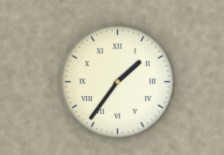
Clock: 1:36
